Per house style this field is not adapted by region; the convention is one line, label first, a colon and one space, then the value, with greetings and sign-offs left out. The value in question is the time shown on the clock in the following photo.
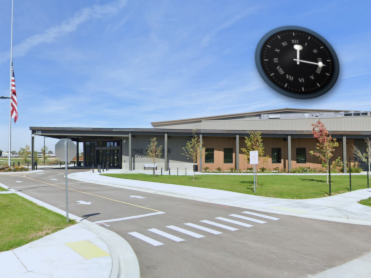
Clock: 12:17
